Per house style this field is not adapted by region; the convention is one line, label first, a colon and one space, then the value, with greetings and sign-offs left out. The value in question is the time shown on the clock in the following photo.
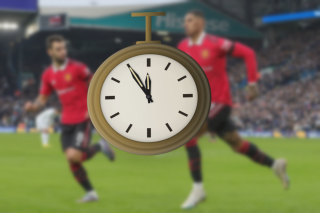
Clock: 11:55
